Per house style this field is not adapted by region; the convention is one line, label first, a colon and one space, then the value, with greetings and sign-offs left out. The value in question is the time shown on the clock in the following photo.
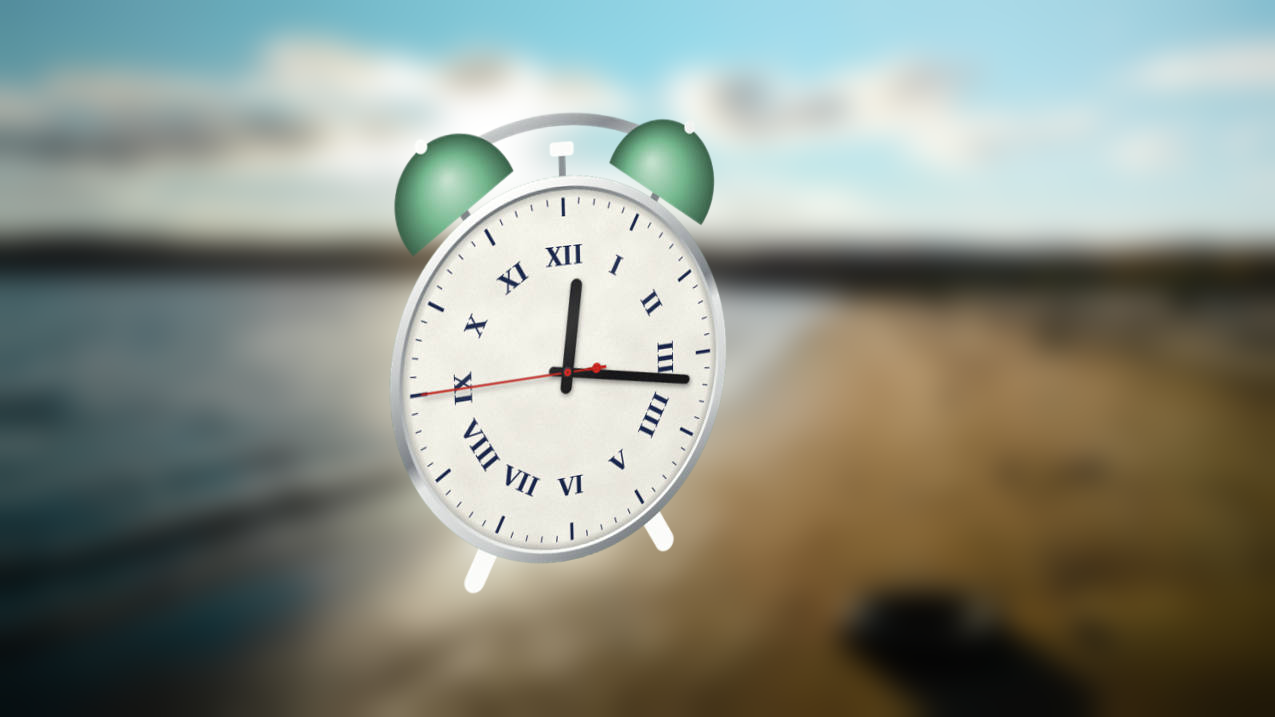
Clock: 12:16:45
